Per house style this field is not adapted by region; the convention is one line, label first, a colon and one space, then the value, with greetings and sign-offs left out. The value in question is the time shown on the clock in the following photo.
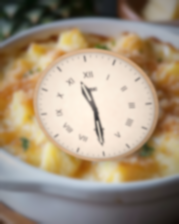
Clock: 11:30
